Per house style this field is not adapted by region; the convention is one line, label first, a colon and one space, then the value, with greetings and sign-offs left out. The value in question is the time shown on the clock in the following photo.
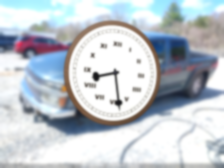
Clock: 8:28
